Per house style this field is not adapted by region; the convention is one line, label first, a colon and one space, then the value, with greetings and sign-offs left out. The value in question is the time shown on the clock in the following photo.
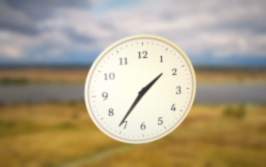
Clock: 1:36
